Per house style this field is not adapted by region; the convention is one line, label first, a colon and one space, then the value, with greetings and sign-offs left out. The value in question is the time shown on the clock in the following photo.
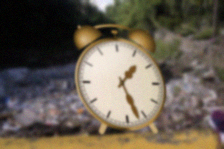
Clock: 1:27
